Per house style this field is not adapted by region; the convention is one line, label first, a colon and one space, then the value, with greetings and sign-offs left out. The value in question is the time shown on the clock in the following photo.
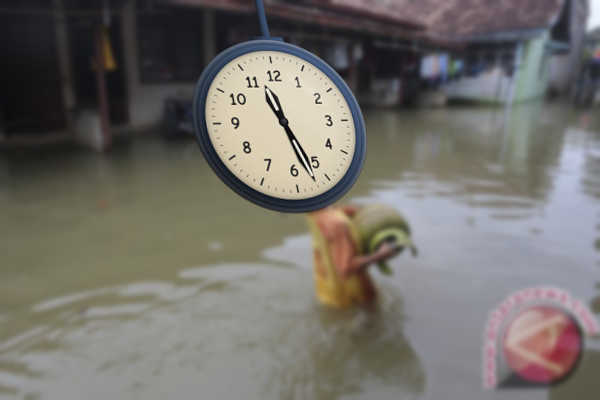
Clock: 11:27
